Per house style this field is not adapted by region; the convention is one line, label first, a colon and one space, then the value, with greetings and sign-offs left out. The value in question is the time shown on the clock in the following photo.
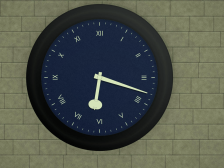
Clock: 6:18
